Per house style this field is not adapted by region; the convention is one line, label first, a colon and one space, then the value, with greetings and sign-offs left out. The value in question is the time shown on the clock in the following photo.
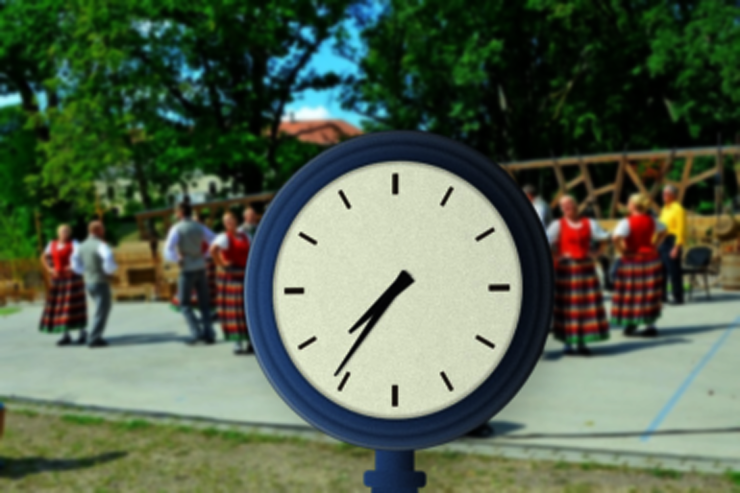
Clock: 7:36
